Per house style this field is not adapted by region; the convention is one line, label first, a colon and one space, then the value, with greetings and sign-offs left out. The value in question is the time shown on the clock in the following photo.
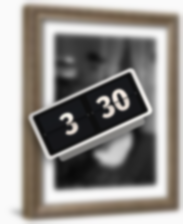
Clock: 3:30
